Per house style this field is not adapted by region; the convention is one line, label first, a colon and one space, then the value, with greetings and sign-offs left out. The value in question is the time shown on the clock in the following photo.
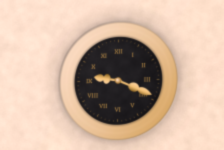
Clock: 9:19
